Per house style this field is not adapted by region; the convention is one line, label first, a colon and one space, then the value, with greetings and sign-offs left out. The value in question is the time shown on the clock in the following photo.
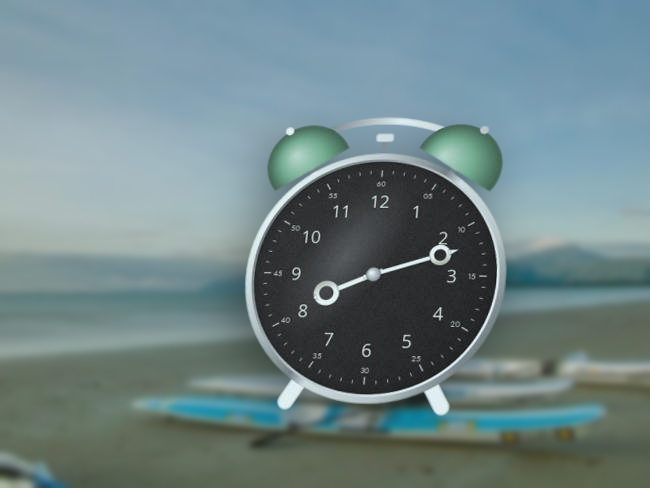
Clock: 8:12
